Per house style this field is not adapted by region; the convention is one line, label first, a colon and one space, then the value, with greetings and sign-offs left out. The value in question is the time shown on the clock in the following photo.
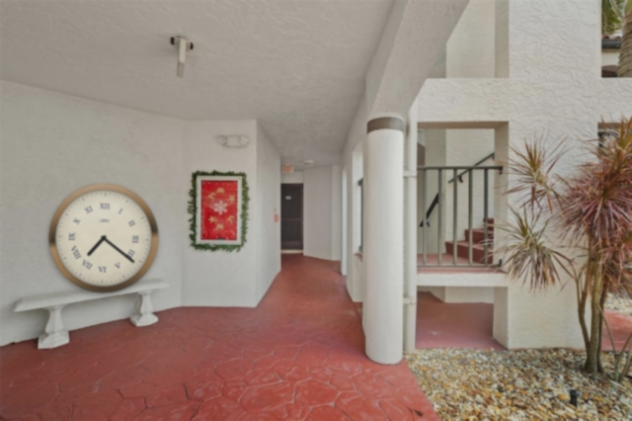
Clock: 7:21
